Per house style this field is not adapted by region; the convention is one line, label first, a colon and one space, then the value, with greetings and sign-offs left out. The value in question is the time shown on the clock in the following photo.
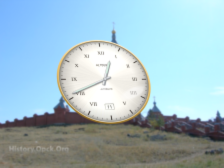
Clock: 12:41
